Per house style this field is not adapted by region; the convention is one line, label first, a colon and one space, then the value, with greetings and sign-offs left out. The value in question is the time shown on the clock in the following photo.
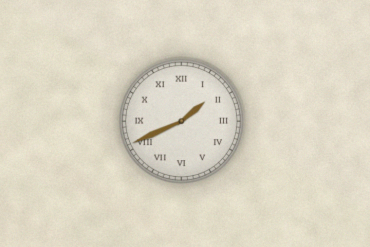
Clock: 1:41
